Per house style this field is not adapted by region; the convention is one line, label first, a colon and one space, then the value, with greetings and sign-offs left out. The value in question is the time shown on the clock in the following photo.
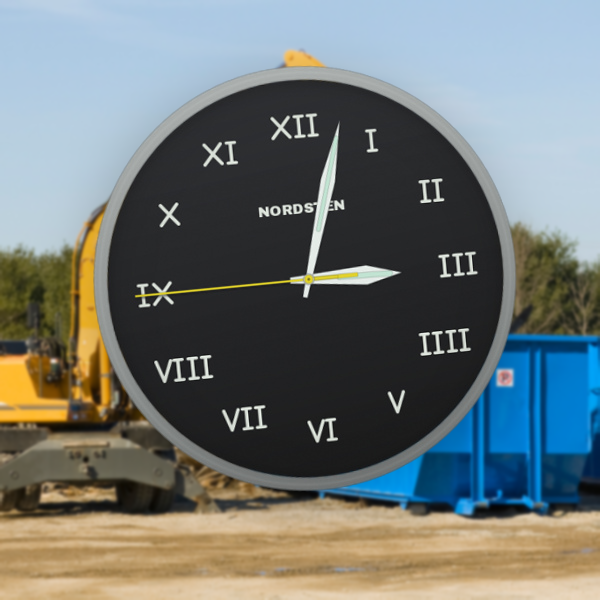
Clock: 3:02:45
